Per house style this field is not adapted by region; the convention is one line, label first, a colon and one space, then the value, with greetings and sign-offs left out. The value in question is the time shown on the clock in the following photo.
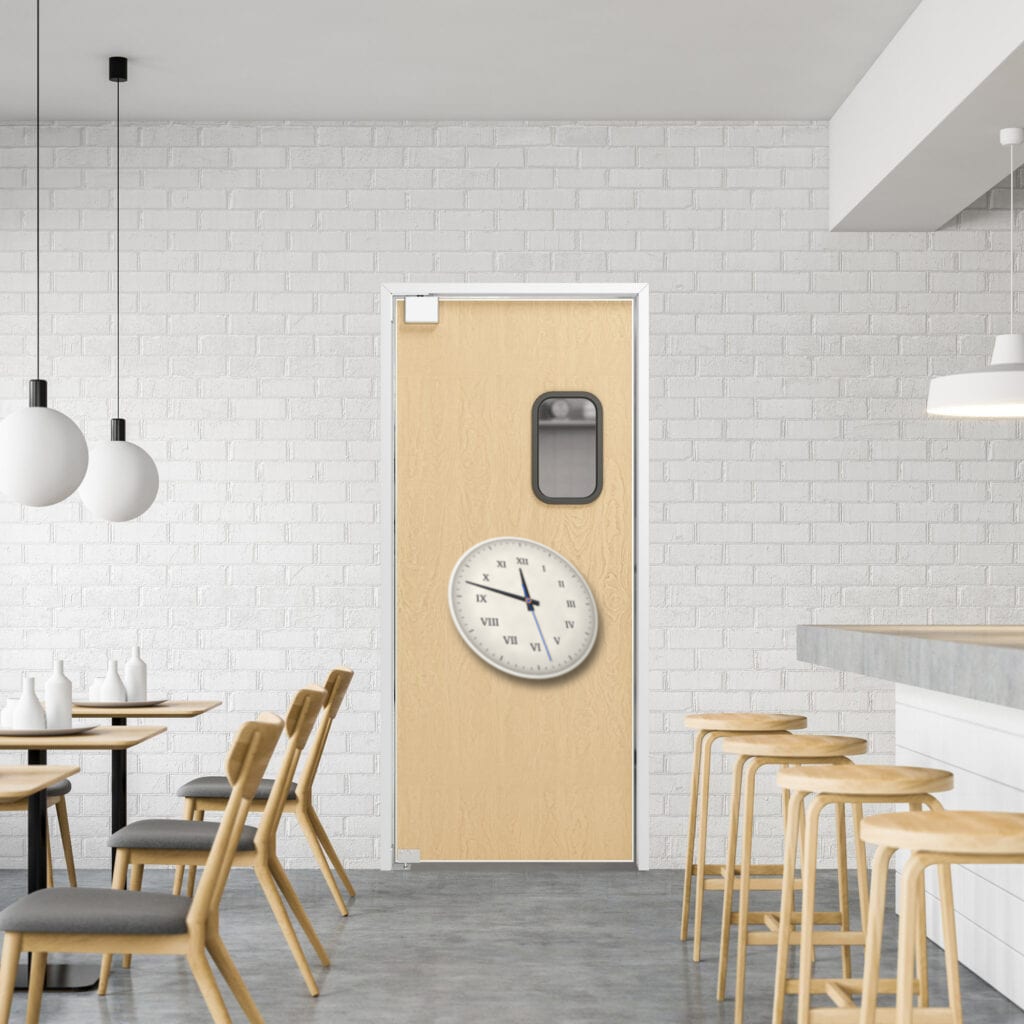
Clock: 11:47:28
